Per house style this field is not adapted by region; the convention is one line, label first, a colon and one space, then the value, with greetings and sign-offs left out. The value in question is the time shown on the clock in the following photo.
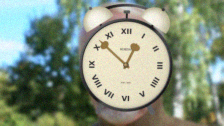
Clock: 12:52
